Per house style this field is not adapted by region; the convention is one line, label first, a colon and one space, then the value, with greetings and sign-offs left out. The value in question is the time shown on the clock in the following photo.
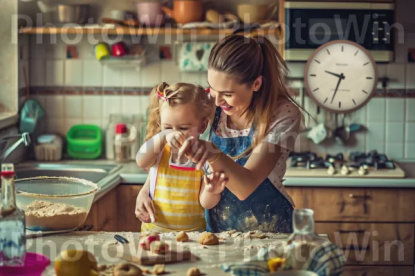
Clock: 9:33
